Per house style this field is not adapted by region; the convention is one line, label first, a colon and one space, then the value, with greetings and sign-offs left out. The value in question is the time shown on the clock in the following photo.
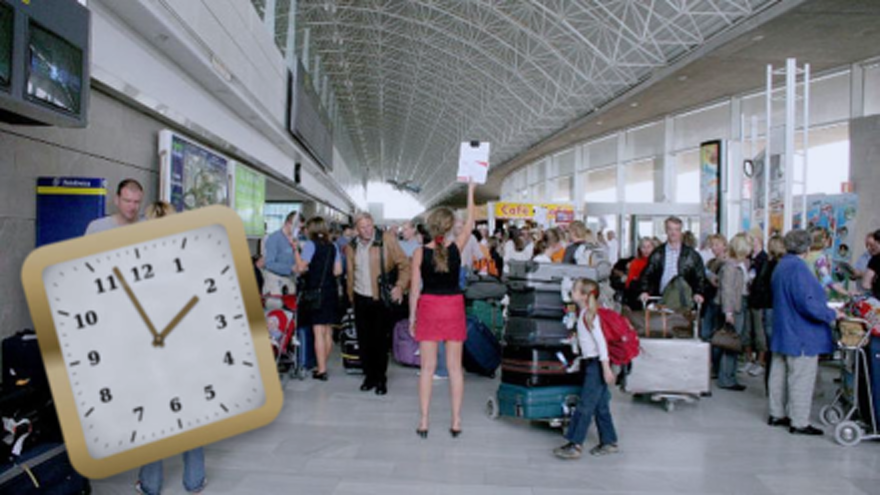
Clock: 1:57
